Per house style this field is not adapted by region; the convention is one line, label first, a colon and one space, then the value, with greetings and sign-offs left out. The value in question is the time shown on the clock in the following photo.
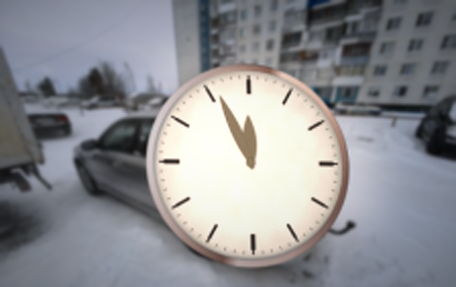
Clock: 11:56
